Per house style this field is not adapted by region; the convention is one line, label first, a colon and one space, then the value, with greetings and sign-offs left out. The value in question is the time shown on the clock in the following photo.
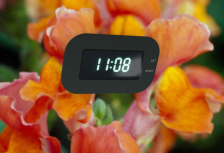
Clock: 11:08
